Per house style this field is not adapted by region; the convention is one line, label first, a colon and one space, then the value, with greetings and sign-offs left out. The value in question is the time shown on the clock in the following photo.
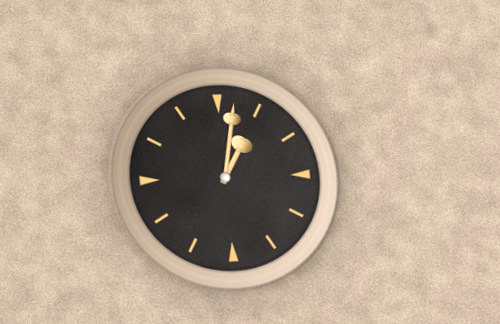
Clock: 1:02
